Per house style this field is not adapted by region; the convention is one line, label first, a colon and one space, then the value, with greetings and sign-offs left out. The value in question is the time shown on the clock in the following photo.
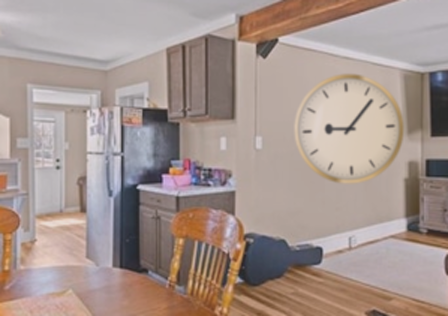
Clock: 9:07
